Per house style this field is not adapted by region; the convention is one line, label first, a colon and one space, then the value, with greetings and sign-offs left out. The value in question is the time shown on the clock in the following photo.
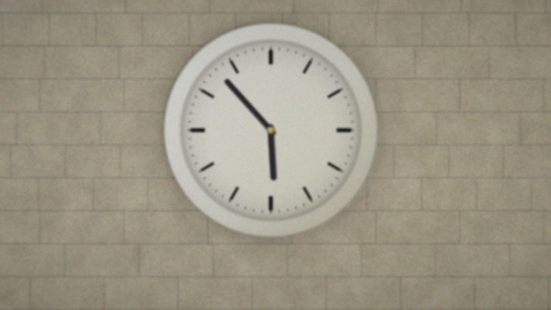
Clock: 5:53
